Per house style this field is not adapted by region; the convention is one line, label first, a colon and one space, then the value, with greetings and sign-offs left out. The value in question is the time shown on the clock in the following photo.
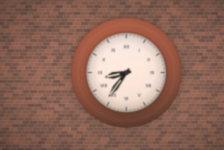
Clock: 8:36
